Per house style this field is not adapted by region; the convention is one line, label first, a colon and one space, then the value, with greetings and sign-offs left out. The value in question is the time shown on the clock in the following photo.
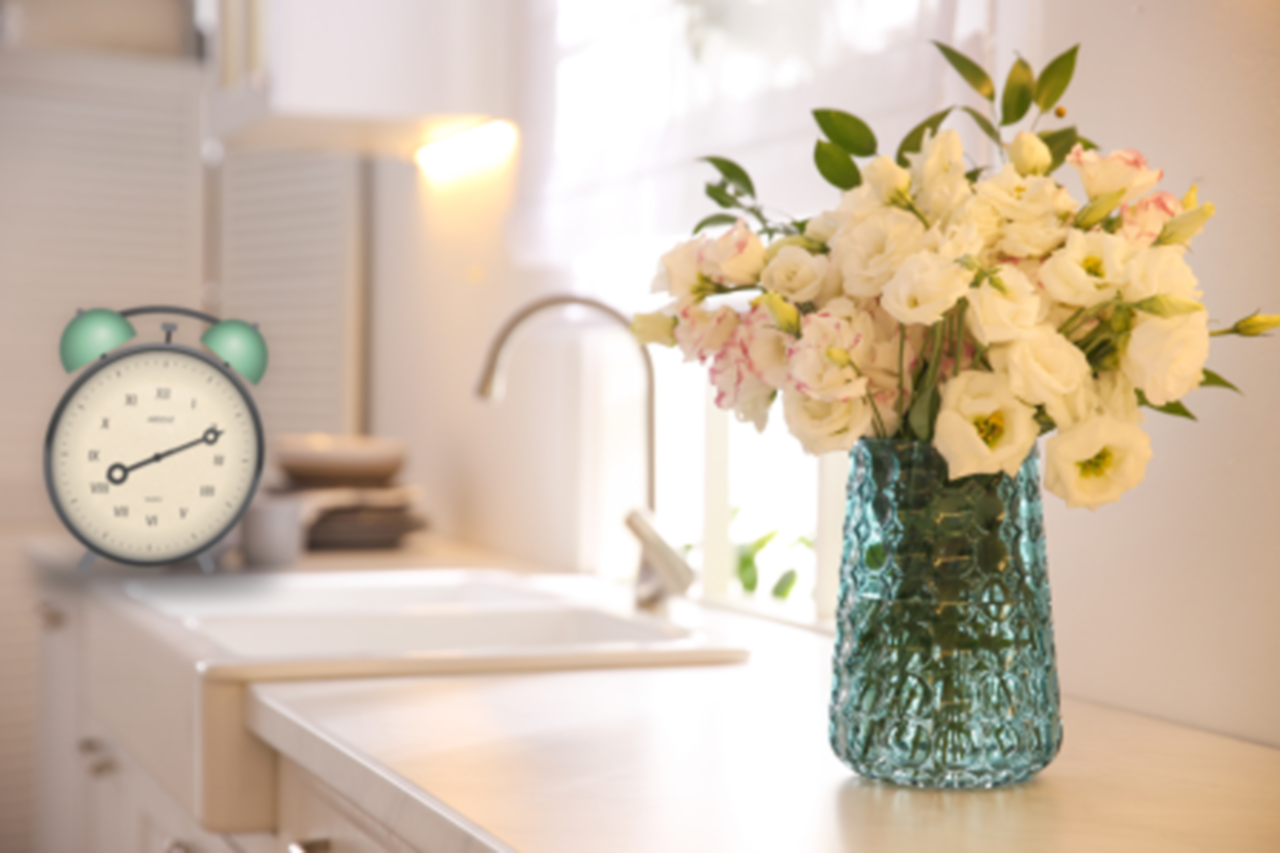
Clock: 8:11
